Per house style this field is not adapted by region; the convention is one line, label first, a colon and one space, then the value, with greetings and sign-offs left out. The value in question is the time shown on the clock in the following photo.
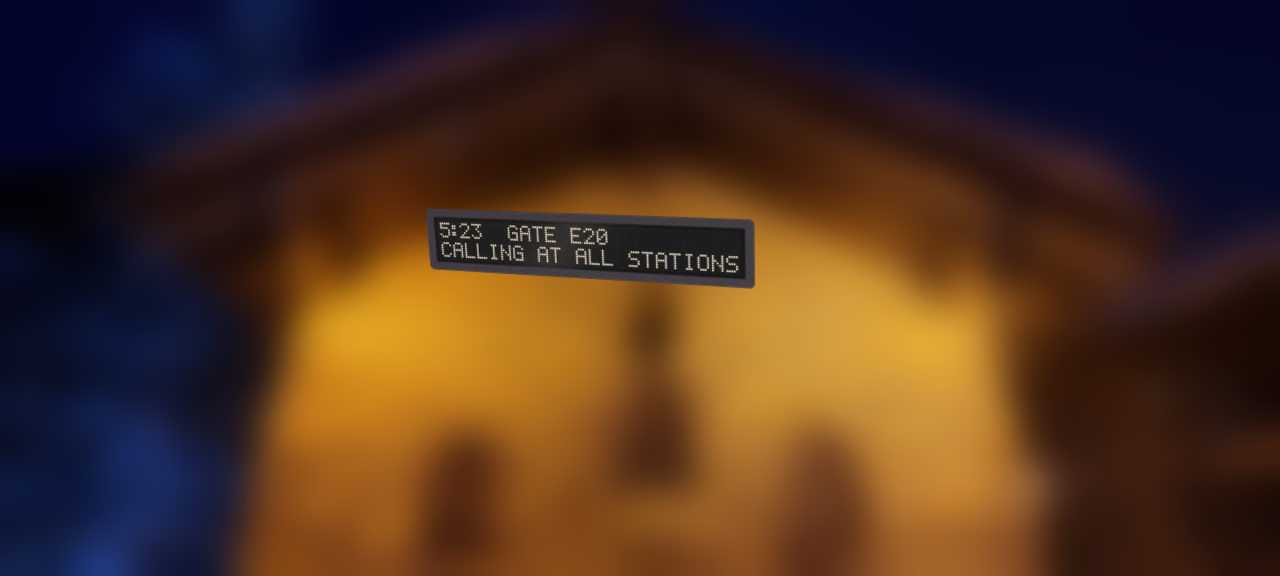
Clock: 5:23
